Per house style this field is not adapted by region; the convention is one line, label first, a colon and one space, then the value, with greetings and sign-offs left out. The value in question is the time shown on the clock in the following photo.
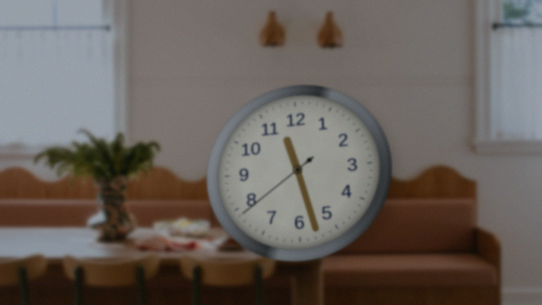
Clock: 11:27:39
